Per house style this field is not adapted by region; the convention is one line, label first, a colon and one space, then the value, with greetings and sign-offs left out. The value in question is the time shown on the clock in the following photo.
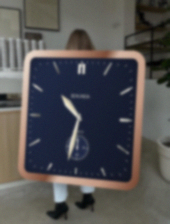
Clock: 10:32
